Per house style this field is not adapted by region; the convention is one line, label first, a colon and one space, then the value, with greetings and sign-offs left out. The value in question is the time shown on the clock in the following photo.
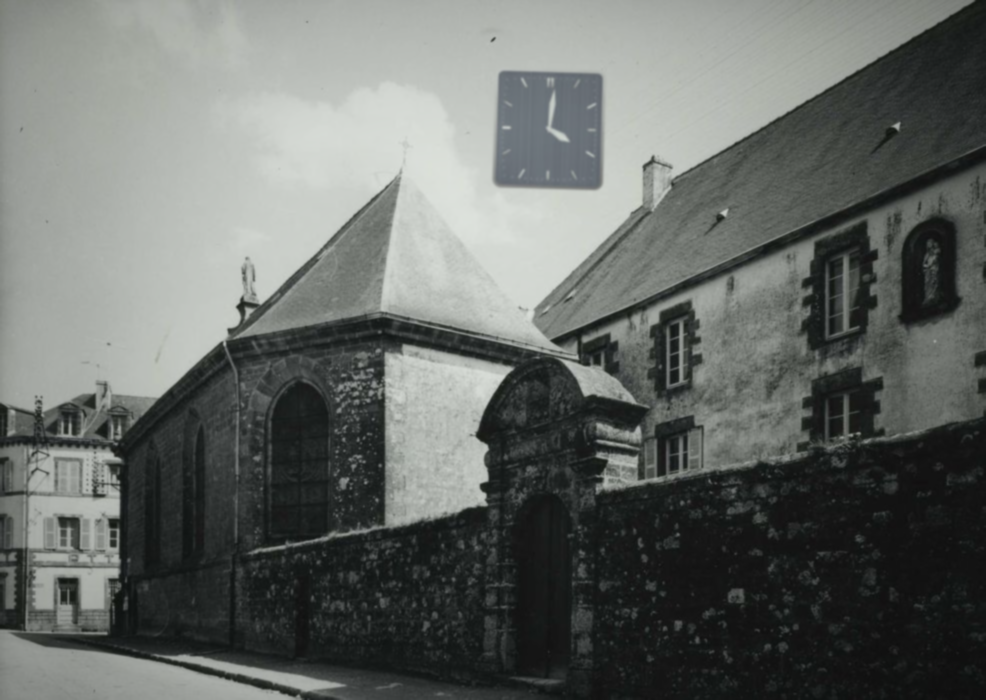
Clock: 4:01
